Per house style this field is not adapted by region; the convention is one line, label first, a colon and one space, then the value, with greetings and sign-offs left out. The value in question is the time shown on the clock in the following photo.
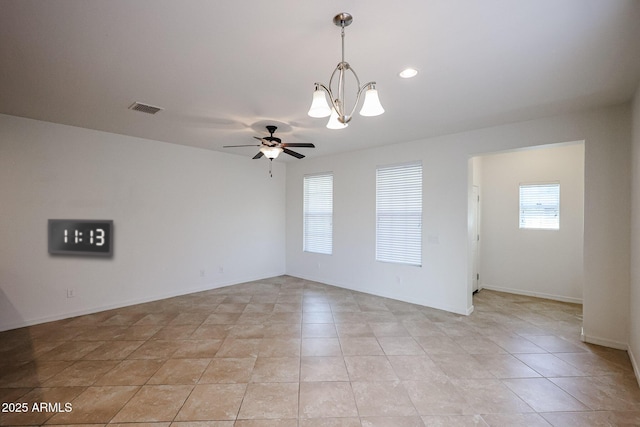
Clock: 11:13
